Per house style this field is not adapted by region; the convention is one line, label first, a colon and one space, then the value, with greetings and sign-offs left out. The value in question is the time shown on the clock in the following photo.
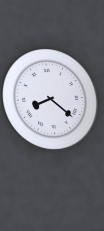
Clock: 8:22
